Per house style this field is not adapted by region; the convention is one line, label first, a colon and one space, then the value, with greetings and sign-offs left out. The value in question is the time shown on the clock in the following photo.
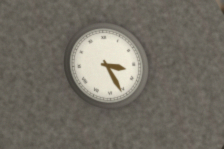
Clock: 3:26
